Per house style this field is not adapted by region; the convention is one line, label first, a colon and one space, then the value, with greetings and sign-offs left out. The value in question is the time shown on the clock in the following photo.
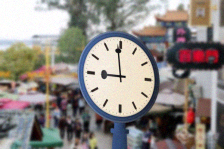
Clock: 8:59
